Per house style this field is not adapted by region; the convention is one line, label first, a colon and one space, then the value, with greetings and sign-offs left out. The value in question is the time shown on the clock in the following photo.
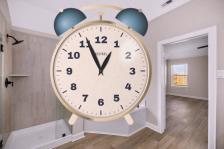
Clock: 12:56
